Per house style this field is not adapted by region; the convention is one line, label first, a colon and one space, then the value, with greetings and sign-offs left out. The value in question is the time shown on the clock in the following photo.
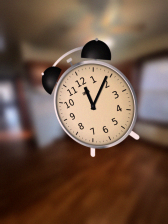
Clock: 12:09
